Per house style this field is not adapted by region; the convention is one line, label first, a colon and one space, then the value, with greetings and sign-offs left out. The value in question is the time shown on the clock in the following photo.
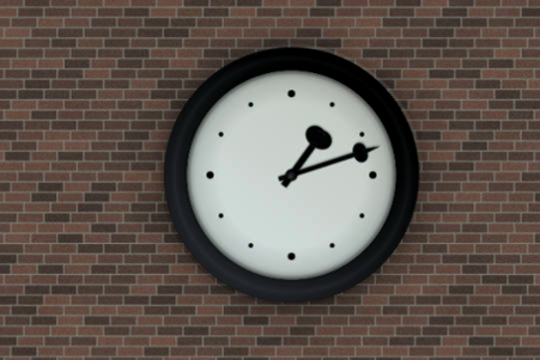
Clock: 1:12
